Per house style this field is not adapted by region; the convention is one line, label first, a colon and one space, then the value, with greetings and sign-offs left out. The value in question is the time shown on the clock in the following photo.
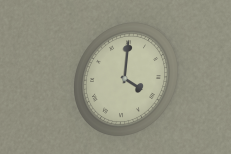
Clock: 4:00
